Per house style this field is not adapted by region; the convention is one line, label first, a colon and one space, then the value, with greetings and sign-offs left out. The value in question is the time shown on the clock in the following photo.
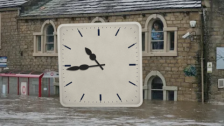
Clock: 10:44
